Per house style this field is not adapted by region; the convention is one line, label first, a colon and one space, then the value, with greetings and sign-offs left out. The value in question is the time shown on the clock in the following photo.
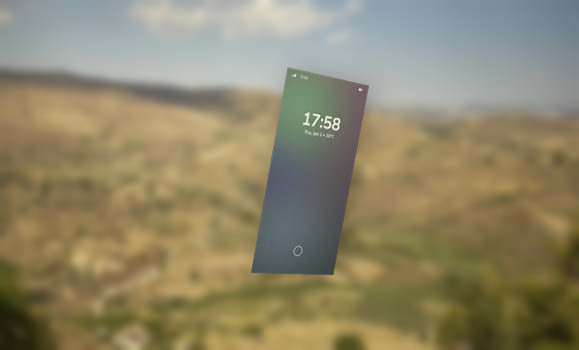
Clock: 17:58
